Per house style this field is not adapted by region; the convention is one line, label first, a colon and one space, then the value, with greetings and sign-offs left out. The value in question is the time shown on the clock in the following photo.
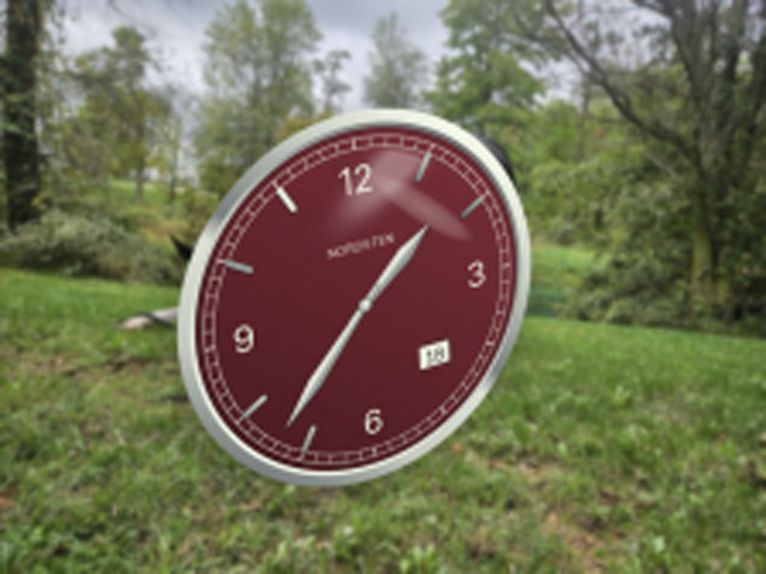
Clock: 1:37
